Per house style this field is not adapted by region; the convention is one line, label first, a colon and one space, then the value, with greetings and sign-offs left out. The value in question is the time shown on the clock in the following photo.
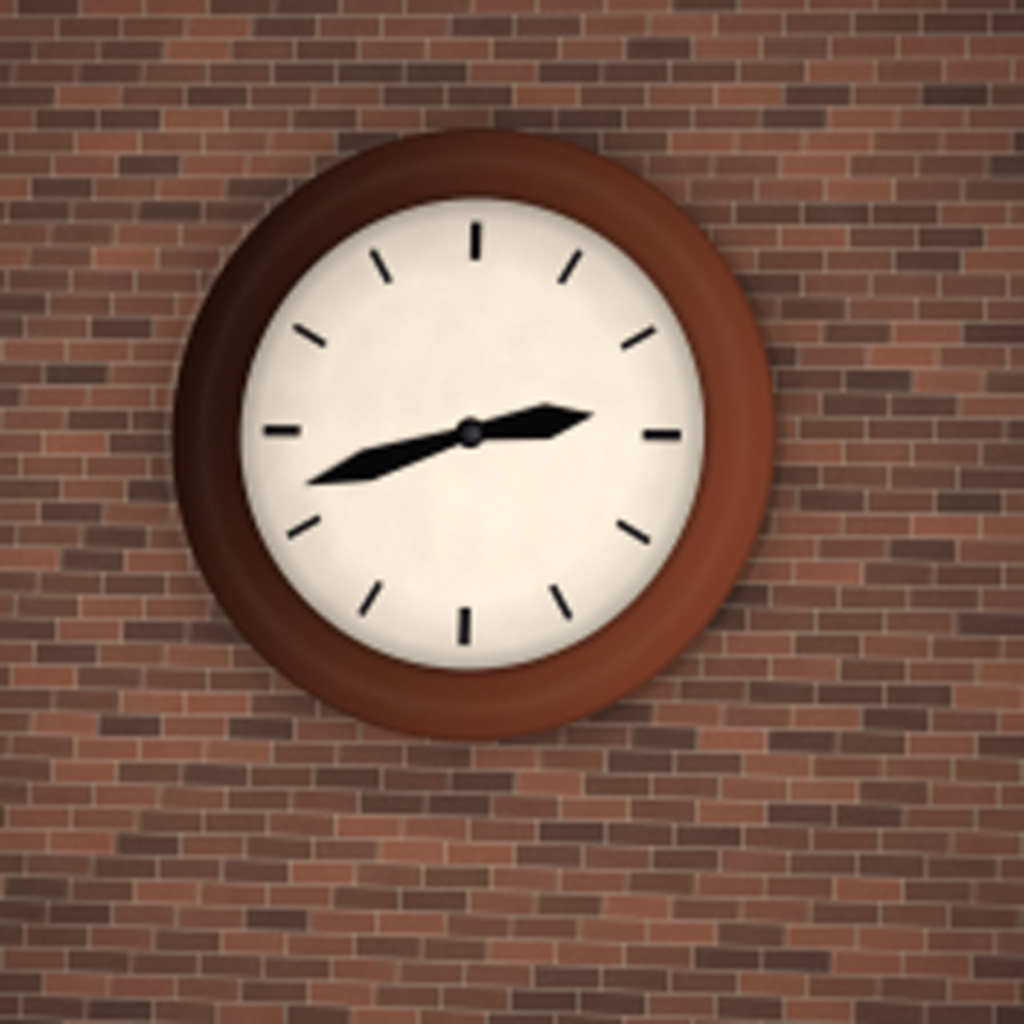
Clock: 2:42
